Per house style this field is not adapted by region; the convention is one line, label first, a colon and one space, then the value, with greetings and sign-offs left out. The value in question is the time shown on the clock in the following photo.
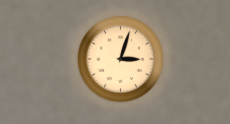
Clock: 3:03
